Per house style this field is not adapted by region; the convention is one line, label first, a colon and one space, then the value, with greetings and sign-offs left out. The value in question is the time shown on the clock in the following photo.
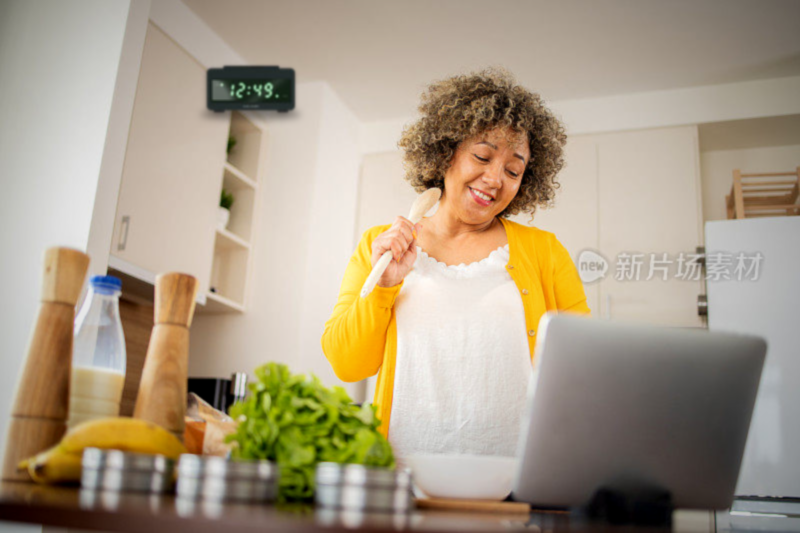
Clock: 12:49
